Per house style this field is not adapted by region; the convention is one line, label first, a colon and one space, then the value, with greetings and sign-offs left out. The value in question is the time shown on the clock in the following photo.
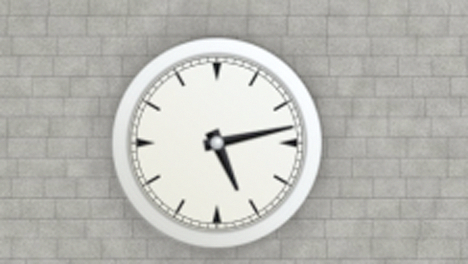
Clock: 5:13
